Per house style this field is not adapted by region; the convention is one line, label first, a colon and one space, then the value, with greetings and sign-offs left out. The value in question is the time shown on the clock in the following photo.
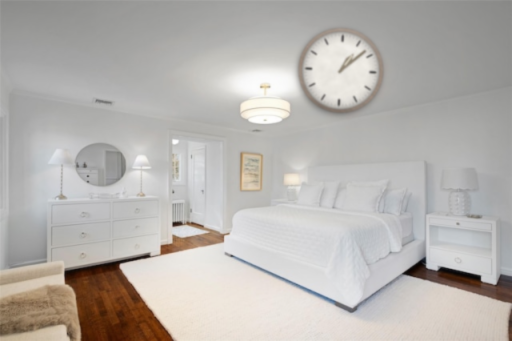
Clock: 1:08
